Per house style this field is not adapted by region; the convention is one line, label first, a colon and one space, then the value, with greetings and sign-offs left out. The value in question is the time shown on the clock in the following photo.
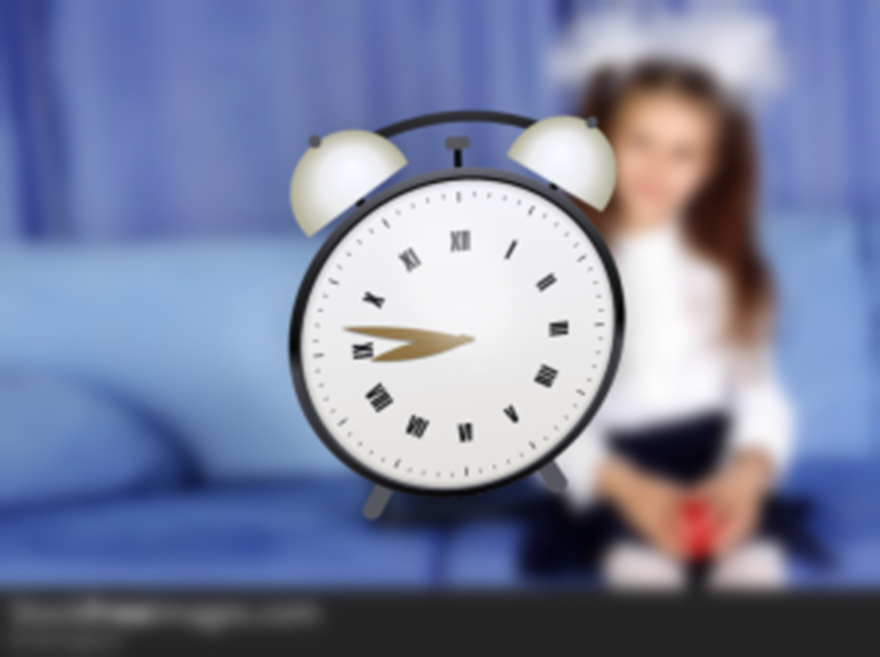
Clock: 8:47
